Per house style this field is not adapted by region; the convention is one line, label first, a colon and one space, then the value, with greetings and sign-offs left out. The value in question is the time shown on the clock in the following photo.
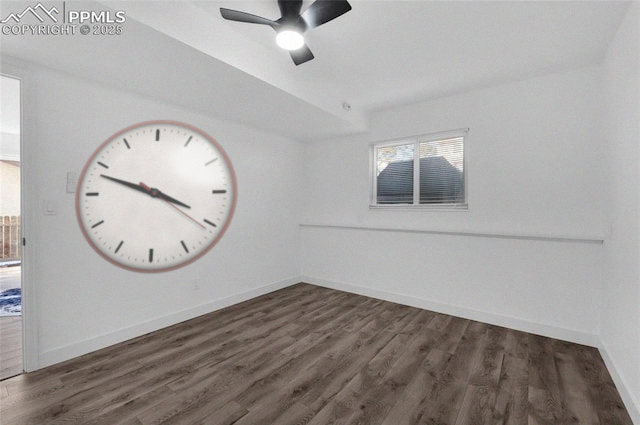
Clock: 3:48:21
